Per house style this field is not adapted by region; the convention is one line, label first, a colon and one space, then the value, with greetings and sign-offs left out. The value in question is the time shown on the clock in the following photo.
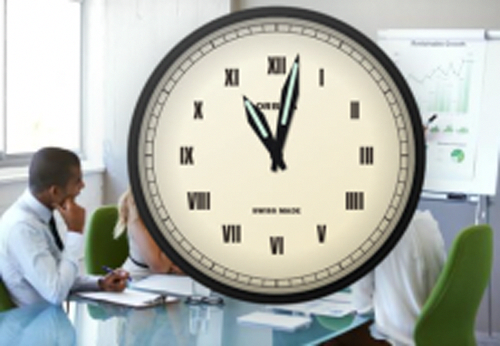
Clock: 11:02
